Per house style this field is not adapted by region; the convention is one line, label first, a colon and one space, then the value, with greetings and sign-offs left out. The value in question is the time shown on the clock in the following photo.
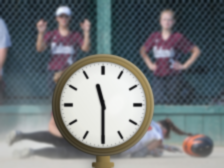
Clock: 11:30
